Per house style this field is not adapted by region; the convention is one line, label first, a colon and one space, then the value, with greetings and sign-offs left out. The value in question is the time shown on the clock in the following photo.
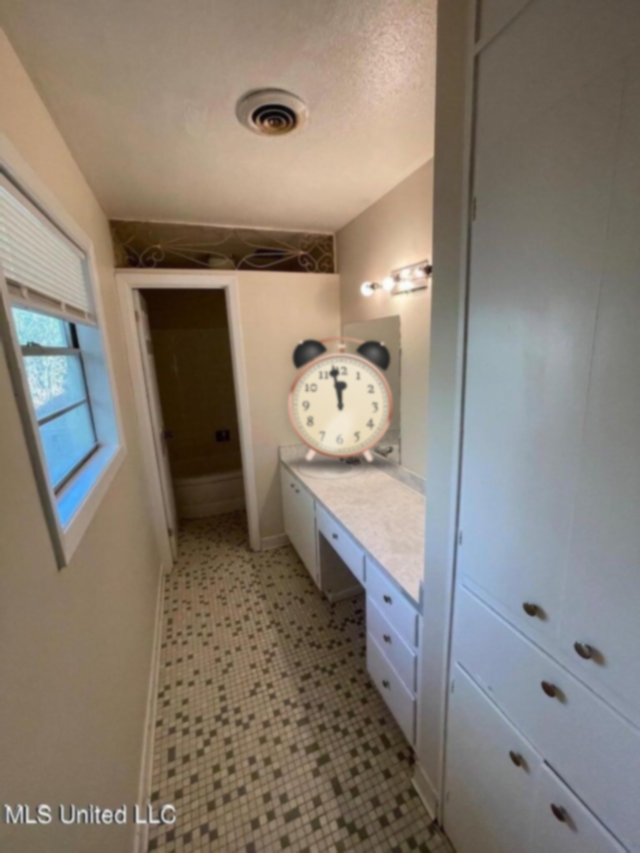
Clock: 11:58
